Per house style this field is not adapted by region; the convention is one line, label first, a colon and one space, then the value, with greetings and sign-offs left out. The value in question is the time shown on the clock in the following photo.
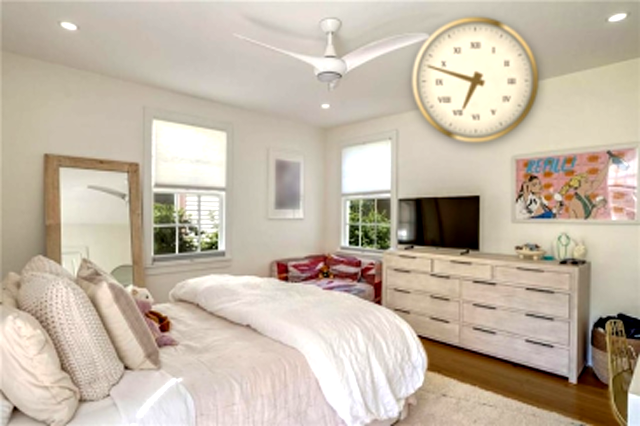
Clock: 6:48
